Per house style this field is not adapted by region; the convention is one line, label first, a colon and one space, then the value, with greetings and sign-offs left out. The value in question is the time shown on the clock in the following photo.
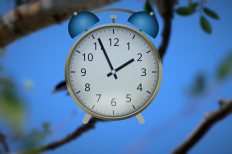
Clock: 1:56
